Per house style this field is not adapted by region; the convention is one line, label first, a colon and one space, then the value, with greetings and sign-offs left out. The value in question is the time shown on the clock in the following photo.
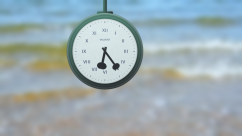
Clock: 6:24
